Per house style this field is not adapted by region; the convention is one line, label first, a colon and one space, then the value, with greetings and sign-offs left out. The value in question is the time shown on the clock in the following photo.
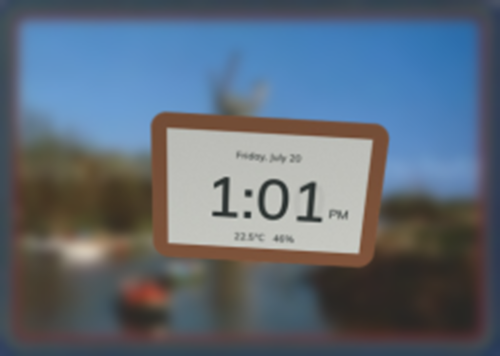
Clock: 1:01
